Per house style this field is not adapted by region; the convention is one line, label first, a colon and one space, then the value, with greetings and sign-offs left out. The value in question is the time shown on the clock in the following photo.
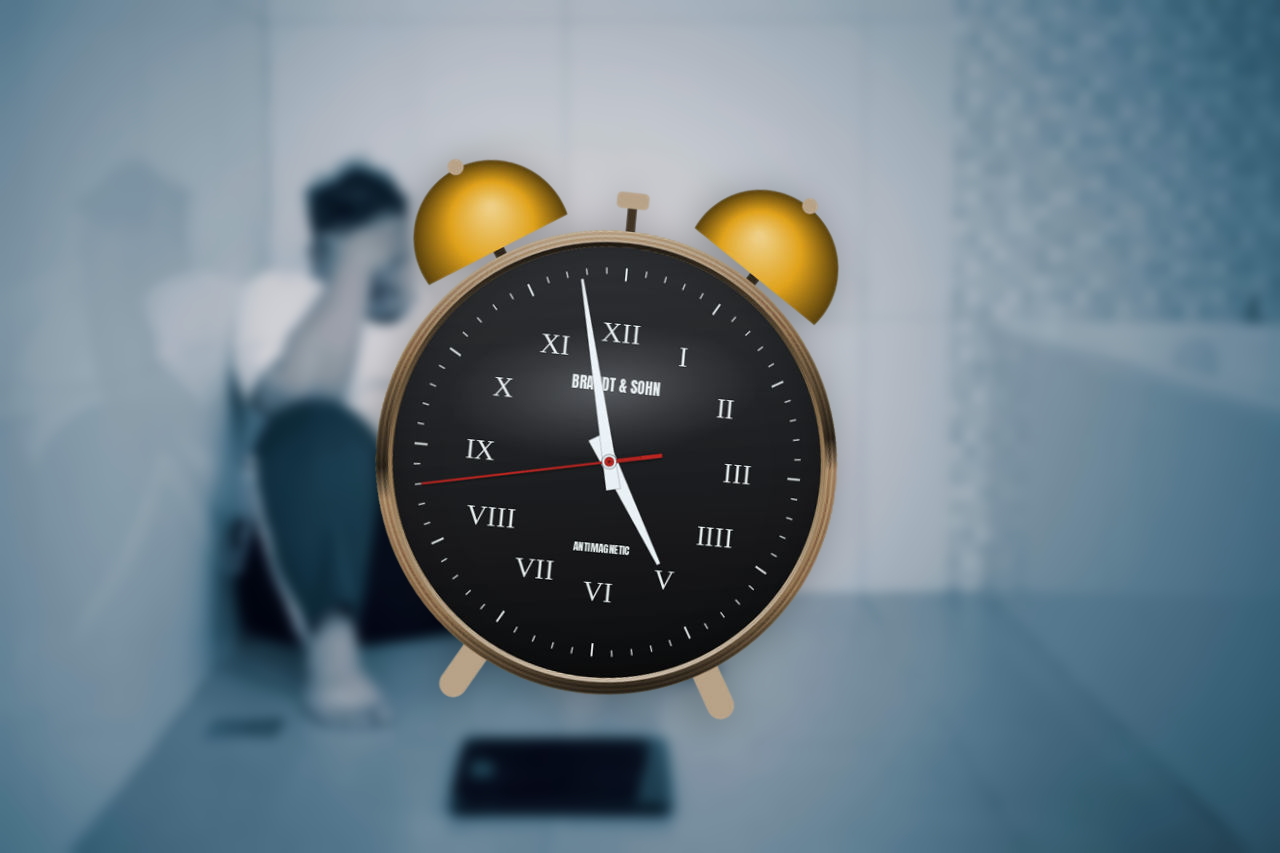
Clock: 4:57:43
